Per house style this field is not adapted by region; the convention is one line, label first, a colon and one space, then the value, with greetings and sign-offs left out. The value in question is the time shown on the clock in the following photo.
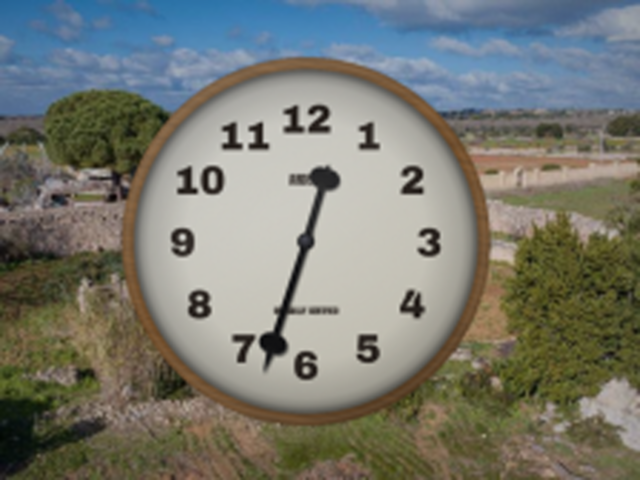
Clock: 12:33
